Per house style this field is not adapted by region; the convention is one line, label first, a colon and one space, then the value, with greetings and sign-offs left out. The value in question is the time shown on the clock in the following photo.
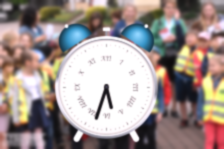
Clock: 5:33
